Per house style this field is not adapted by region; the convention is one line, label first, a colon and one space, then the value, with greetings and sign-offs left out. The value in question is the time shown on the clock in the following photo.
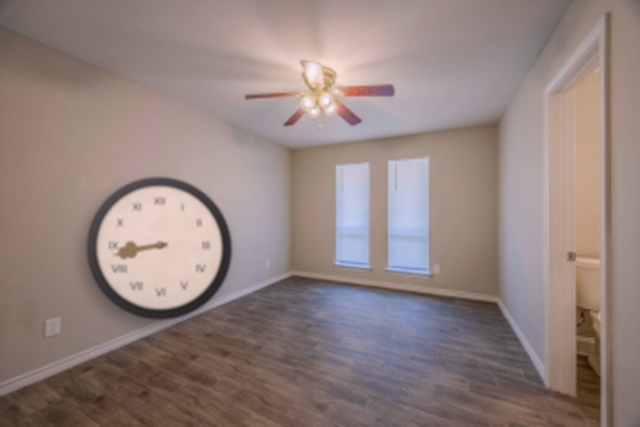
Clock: 8:43
